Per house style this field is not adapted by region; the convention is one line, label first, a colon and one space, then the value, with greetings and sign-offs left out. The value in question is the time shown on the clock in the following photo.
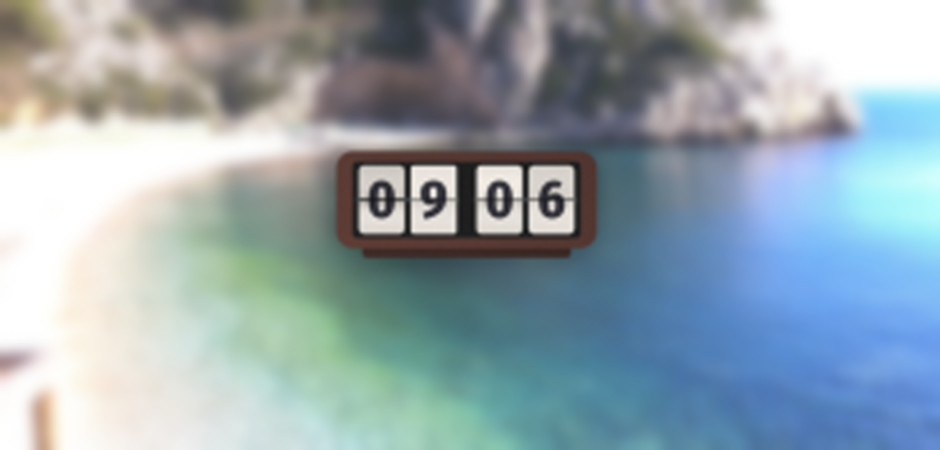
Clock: 9:06
